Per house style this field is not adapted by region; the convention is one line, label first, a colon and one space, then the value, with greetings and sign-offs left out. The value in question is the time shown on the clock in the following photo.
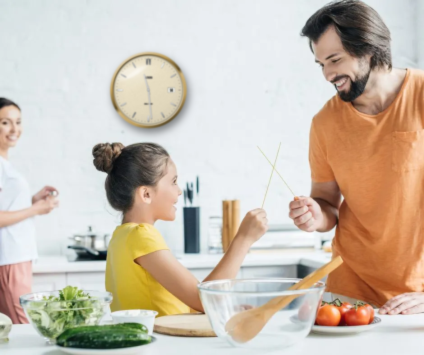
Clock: 11:29
